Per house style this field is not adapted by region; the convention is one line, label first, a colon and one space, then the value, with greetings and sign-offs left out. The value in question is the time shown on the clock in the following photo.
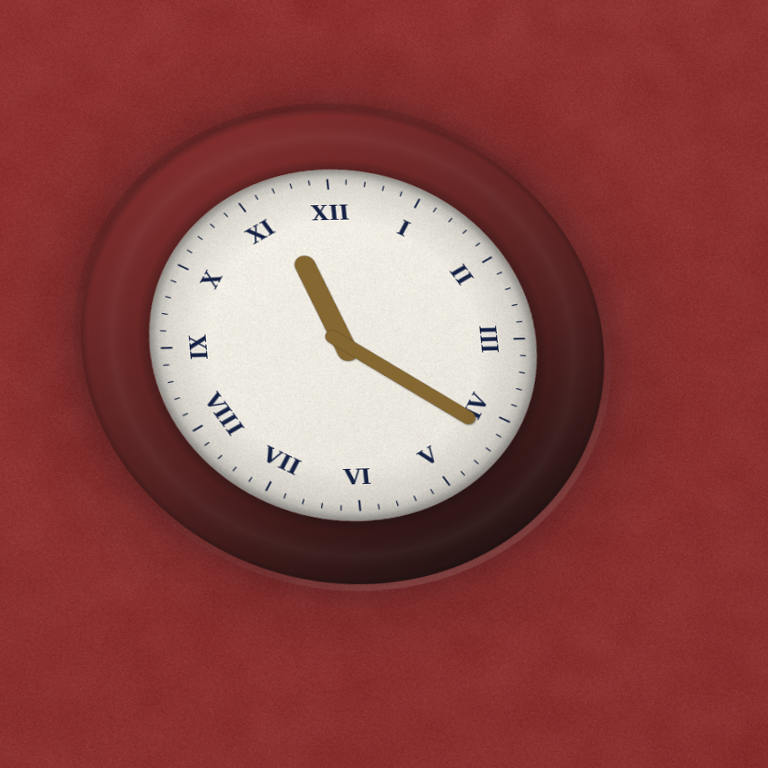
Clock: 11:21
